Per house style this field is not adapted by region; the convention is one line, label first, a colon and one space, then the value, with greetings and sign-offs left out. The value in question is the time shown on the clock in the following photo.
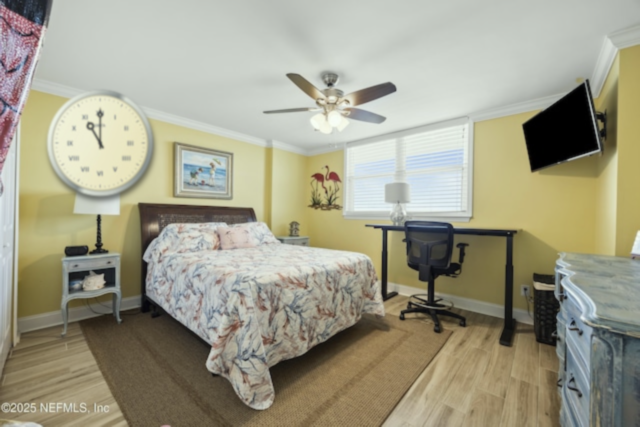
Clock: 11:00
